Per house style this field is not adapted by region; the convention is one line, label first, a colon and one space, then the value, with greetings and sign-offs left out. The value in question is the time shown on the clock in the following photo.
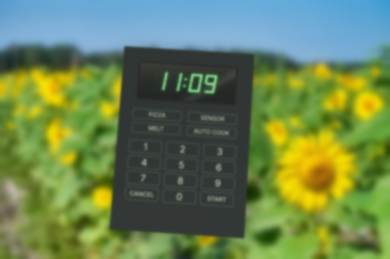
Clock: 11:09
